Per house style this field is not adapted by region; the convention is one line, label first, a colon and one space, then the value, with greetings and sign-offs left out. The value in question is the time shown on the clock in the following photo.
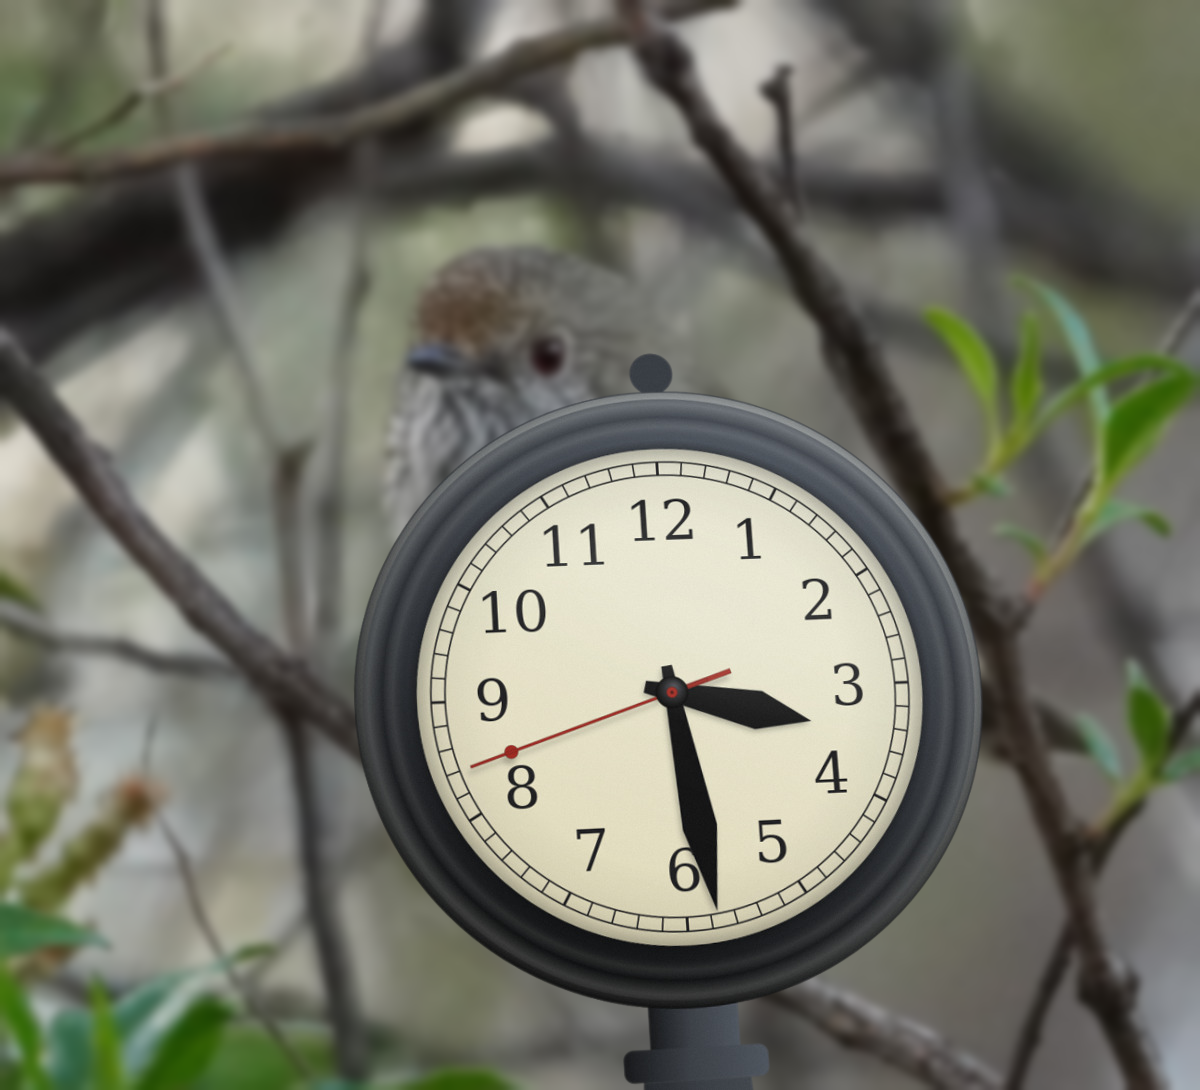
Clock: 3:28:42
